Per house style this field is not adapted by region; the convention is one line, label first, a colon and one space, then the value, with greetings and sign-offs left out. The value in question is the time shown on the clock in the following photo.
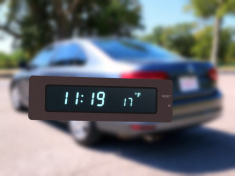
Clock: 11:19
